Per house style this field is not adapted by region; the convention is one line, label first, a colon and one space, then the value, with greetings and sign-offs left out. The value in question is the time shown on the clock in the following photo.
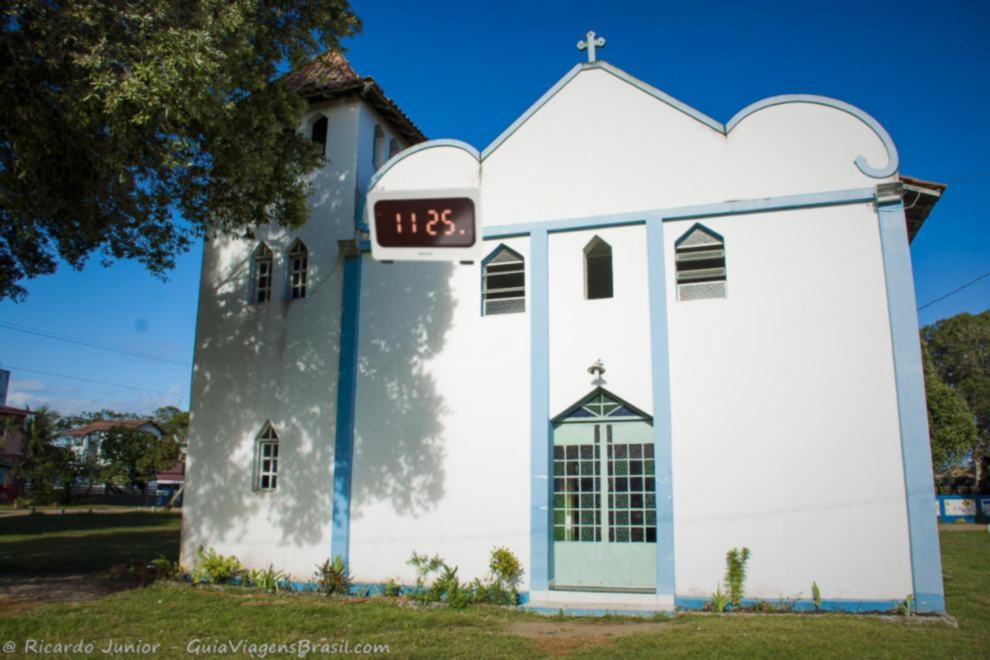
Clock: 11:25
